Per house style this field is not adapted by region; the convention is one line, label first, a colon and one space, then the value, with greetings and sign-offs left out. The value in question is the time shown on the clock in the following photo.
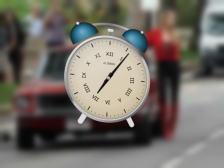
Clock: 7:06
